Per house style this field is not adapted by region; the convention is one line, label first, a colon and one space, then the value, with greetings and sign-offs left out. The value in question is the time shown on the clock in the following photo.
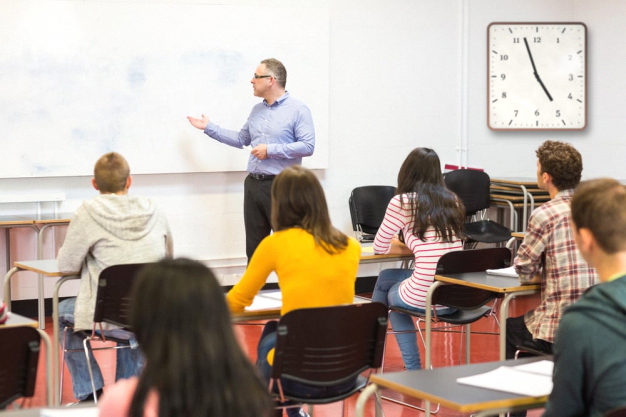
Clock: 4:57
